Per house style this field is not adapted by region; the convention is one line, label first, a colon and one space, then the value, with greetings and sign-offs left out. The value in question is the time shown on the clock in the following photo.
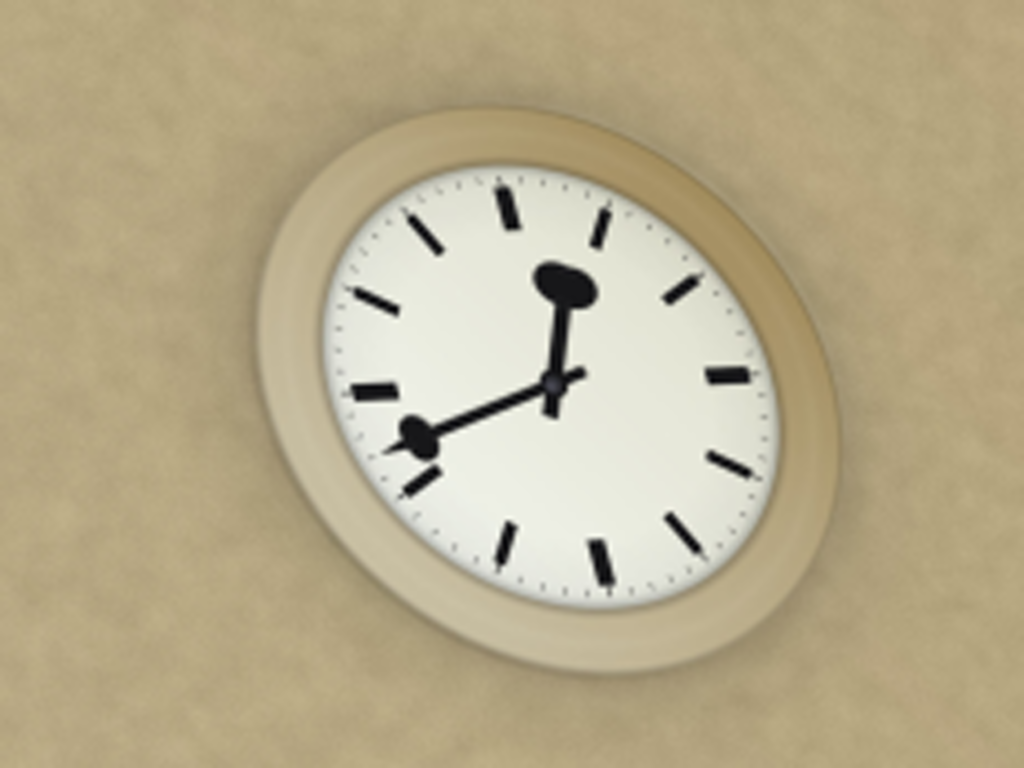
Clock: 12:42
